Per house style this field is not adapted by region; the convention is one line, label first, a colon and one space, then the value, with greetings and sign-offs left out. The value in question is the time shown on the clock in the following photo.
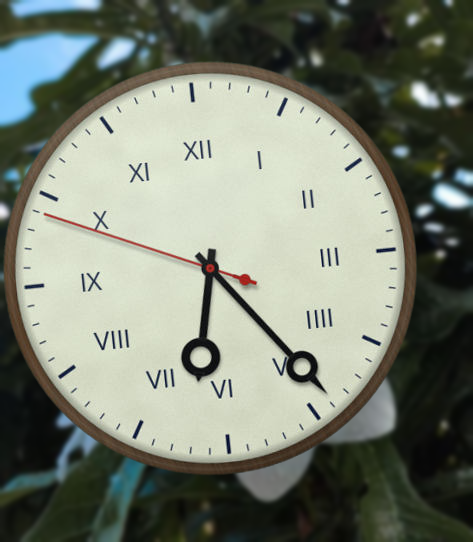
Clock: 6:23:49
